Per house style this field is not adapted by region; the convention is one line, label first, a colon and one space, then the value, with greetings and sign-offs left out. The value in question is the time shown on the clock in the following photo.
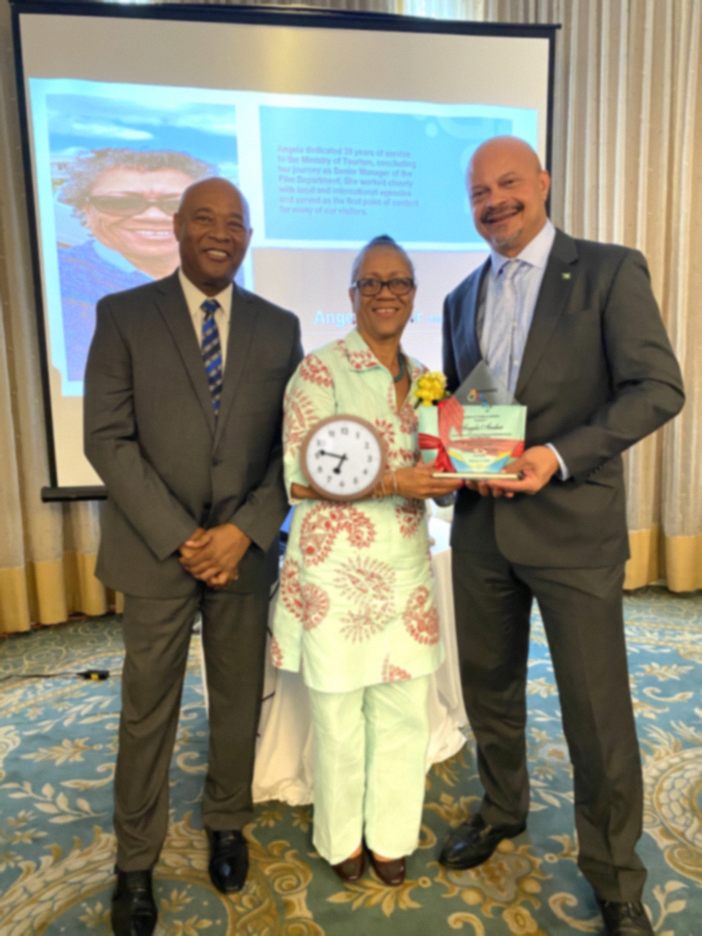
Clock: 6:47
